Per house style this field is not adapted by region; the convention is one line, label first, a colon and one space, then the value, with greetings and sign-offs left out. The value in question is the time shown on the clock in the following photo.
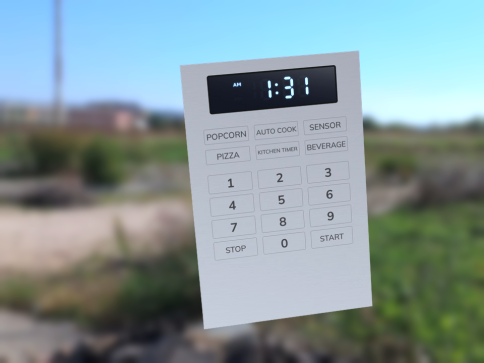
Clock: 1:31
